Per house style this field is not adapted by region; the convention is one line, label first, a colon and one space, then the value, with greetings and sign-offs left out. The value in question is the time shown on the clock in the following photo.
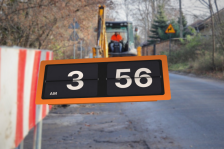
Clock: 3:56
